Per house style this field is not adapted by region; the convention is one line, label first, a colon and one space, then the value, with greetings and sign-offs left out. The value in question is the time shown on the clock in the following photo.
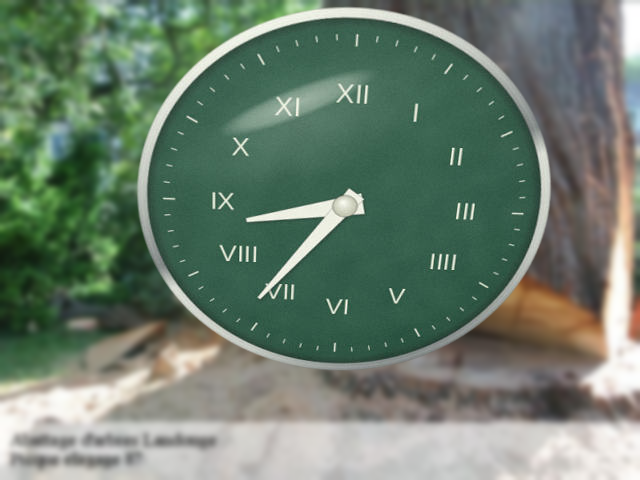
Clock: 8:36
